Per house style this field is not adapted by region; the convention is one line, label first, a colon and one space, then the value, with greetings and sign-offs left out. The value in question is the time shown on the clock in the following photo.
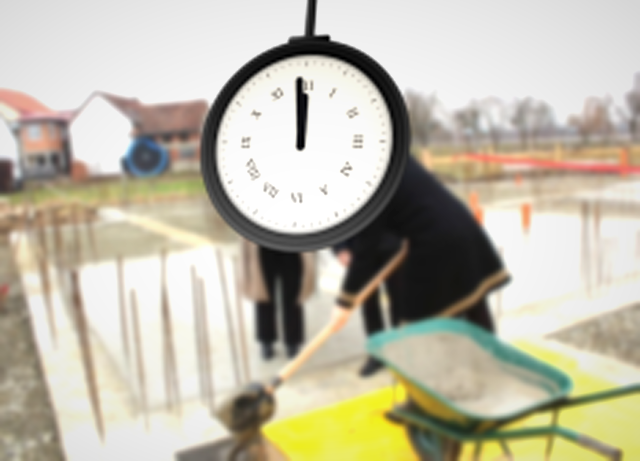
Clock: 11:59
